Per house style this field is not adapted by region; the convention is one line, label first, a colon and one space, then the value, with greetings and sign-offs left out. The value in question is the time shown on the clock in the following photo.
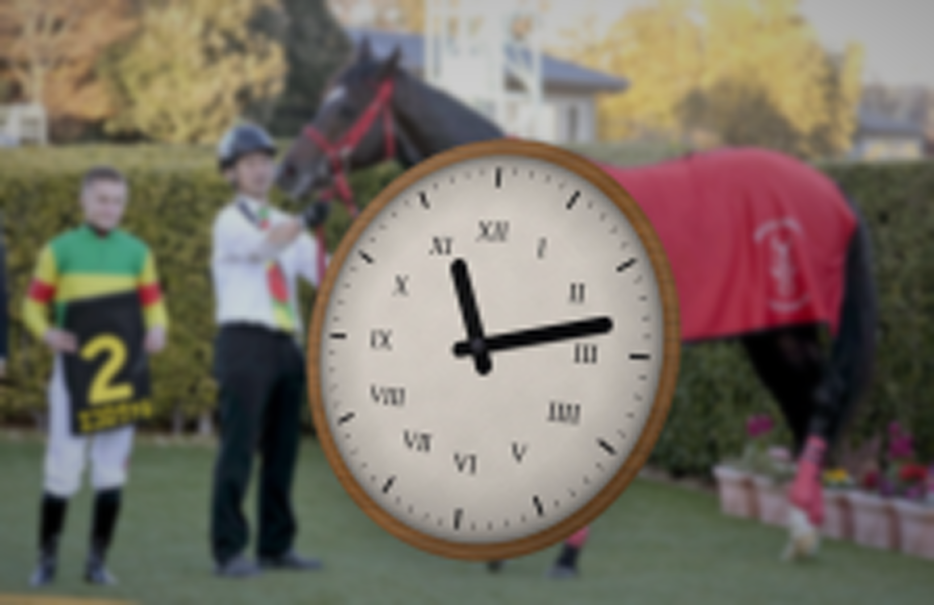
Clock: 11:13
